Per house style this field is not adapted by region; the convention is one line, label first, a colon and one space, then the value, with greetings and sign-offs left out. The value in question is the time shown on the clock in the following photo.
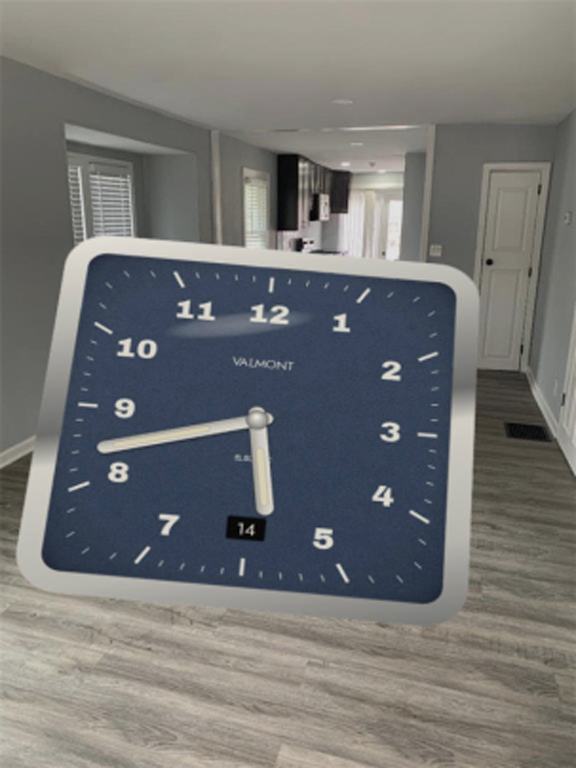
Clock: 5:42
